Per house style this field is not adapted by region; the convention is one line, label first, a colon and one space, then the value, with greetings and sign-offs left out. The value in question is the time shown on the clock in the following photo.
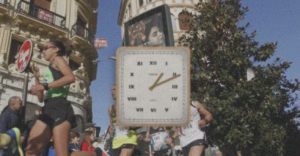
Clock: 1:11
